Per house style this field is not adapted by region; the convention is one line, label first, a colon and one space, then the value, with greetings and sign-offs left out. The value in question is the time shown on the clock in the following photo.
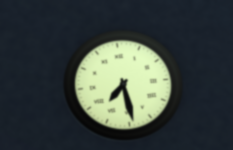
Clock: 7:29
